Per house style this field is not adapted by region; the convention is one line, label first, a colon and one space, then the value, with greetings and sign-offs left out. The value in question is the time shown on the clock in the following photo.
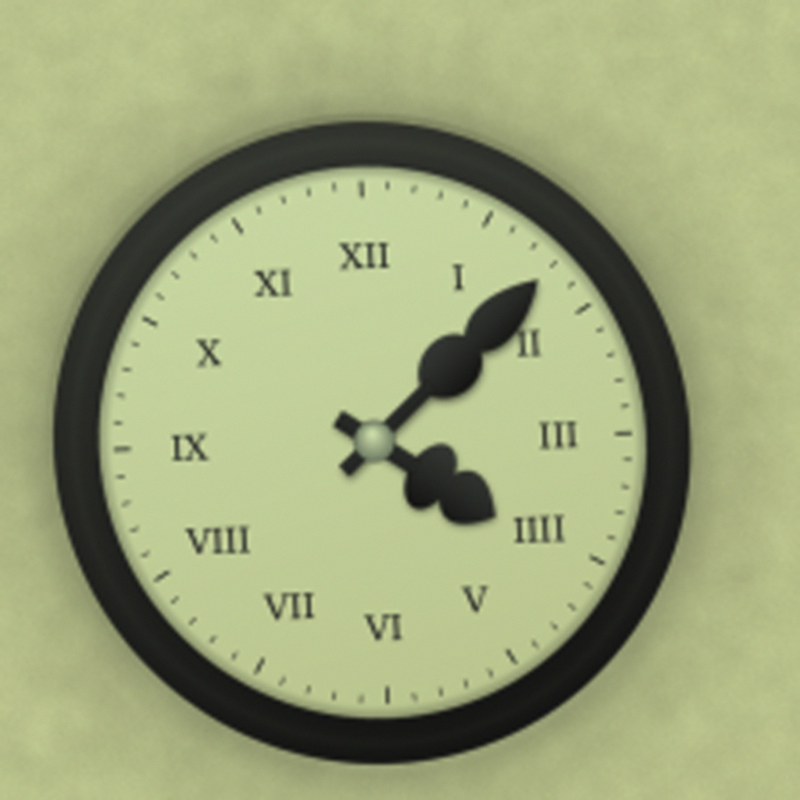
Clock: 4:08
